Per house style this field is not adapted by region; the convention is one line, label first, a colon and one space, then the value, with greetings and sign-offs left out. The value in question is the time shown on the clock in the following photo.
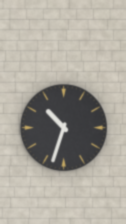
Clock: 10:33
